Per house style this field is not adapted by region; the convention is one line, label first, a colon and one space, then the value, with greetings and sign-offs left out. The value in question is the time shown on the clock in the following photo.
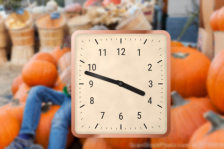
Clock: 3:48
